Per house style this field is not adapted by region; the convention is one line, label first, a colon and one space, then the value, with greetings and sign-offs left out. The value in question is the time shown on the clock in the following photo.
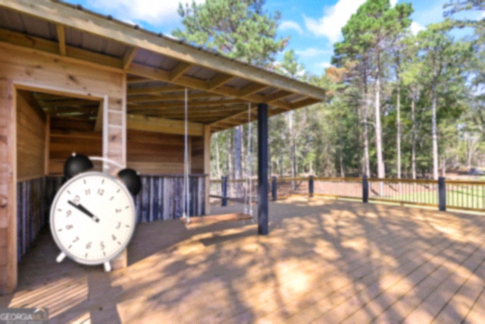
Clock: 9:48
